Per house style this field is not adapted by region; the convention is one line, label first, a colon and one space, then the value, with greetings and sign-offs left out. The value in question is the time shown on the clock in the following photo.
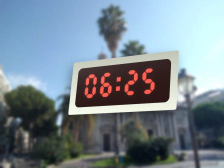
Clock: 6:25
